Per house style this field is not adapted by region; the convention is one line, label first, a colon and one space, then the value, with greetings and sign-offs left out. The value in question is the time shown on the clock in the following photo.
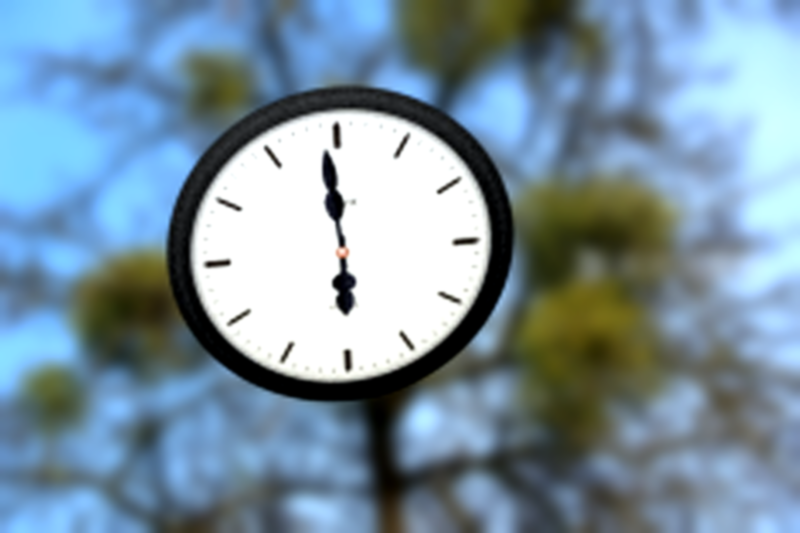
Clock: 5:59
